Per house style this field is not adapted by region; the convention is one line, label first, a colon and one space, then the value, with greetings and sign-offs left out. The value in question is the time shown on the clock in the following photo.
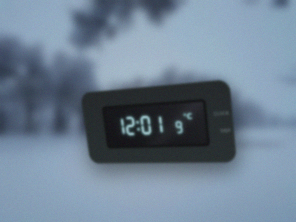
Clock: 12:01
